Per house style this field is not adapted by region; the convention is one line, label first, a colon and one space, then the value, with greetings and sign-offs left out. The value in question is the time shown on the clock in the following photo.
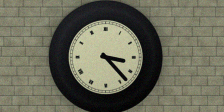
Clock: 3:23
